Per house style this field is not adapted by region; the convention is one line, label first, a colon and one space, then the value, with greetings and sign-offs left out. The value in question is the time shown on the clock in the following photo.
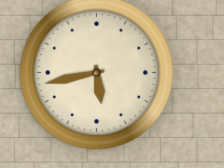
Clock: 5:43
